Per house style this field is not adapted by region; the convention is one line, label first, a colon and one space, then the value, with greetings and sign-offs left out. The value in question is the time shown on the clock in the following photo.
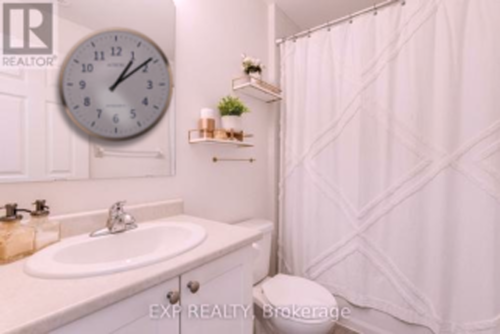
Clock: 1:09
